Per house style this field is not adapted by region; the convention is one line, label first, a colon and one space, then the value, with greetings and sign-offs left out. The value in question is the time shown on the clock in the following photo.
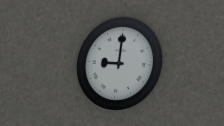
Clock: 9:00
